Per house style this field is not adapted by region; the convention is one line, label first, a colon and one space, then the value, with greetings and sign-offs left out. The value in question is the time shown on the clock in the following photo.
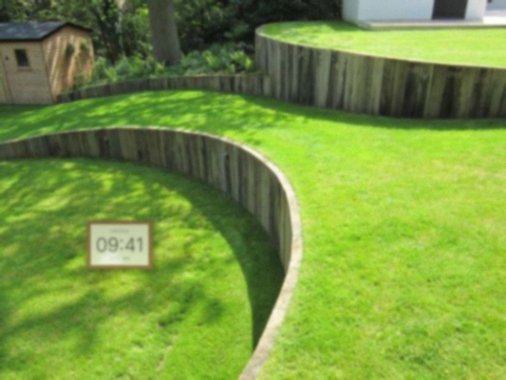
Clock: 9:41
